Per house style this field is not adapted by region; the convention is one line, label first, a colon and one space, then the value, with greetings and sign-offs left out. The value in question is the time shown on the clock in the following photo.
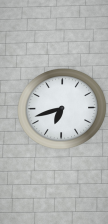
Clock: 6:42
